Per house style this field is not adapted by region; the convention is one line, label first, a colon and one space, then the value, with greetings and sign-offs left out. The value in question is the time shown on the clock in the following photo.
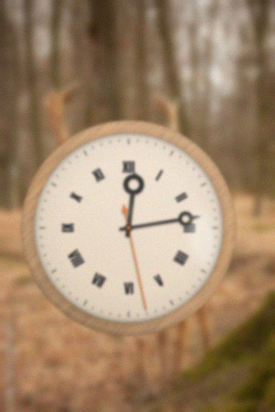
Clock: 12:13:28
